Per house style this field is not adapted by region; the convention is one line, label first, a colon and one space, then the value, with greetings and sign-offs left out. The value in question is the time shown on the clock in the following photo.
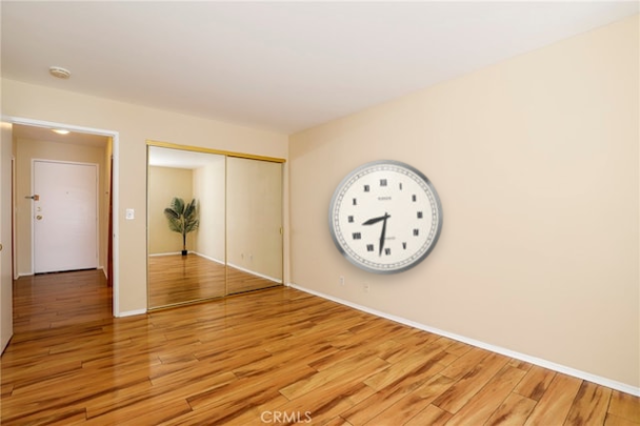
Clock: 8:32
